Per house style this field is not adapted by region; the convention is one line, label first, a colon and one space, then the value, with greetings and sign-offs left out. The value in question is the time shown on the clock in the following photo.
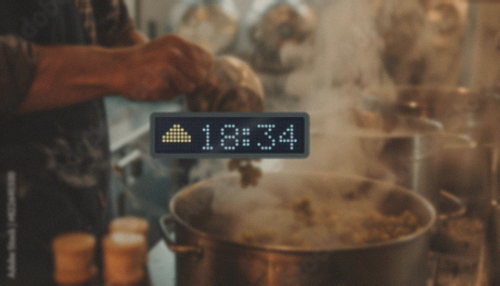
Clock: 18:34
